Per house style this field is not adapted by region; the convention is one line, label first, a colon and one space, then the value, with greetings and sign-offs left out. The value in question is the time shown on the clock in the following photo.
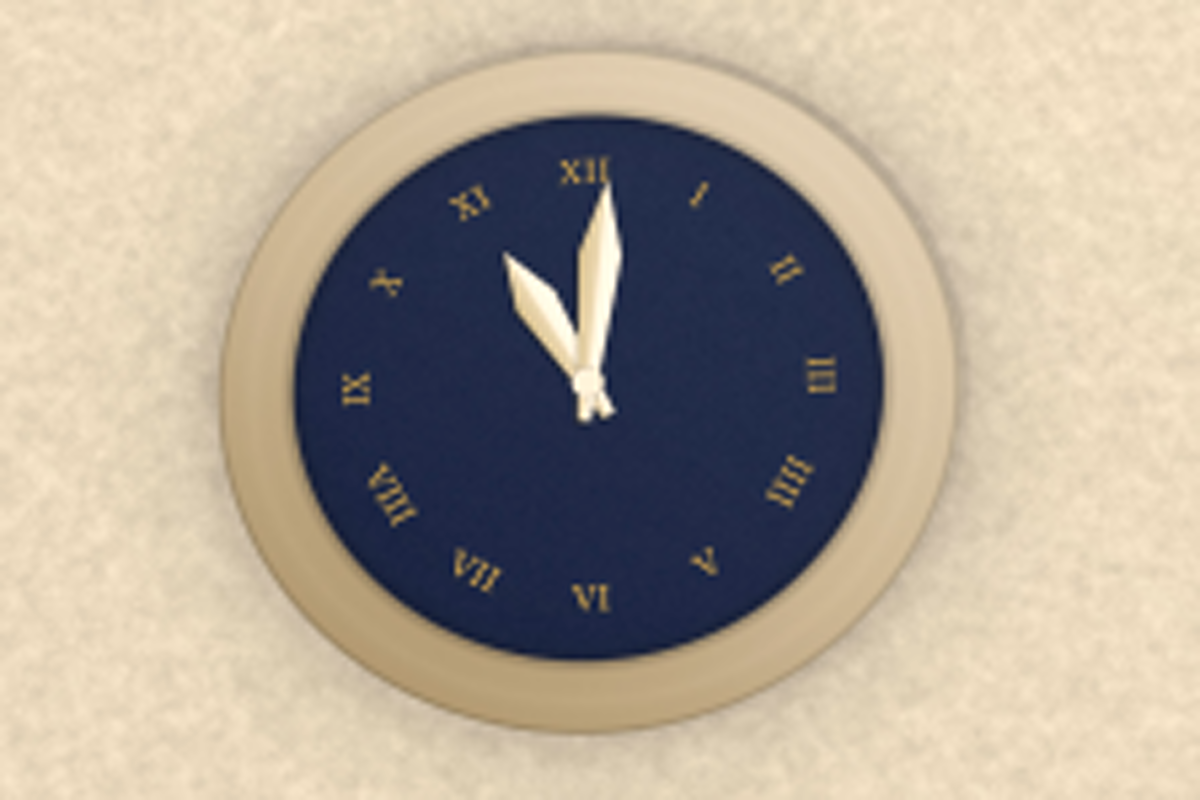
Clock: 11:01
